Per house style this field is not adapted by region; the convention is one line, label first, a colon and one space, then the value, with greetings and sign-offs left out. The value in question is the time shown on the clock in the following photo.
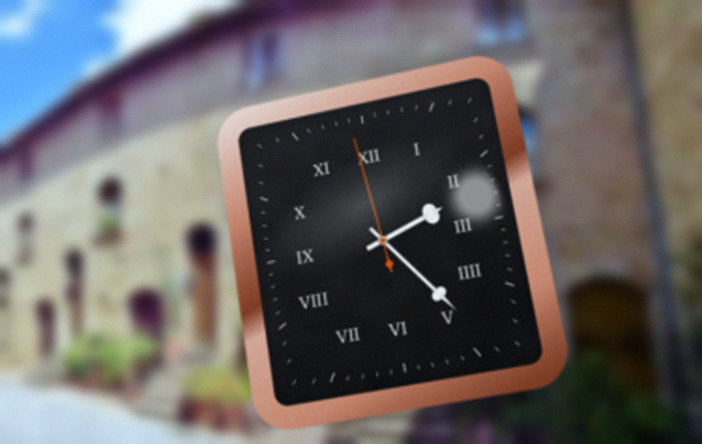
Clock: 2:23:59
